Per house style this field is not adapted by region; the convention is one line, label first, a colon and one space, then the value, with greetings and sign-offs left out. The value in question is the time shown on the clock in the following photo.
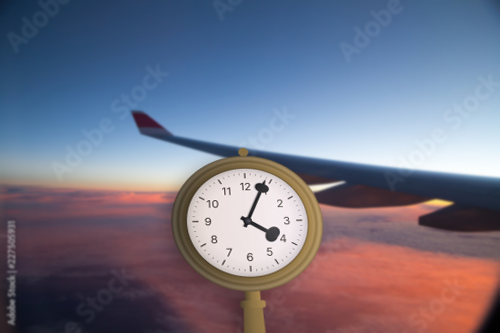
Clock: 4:04
